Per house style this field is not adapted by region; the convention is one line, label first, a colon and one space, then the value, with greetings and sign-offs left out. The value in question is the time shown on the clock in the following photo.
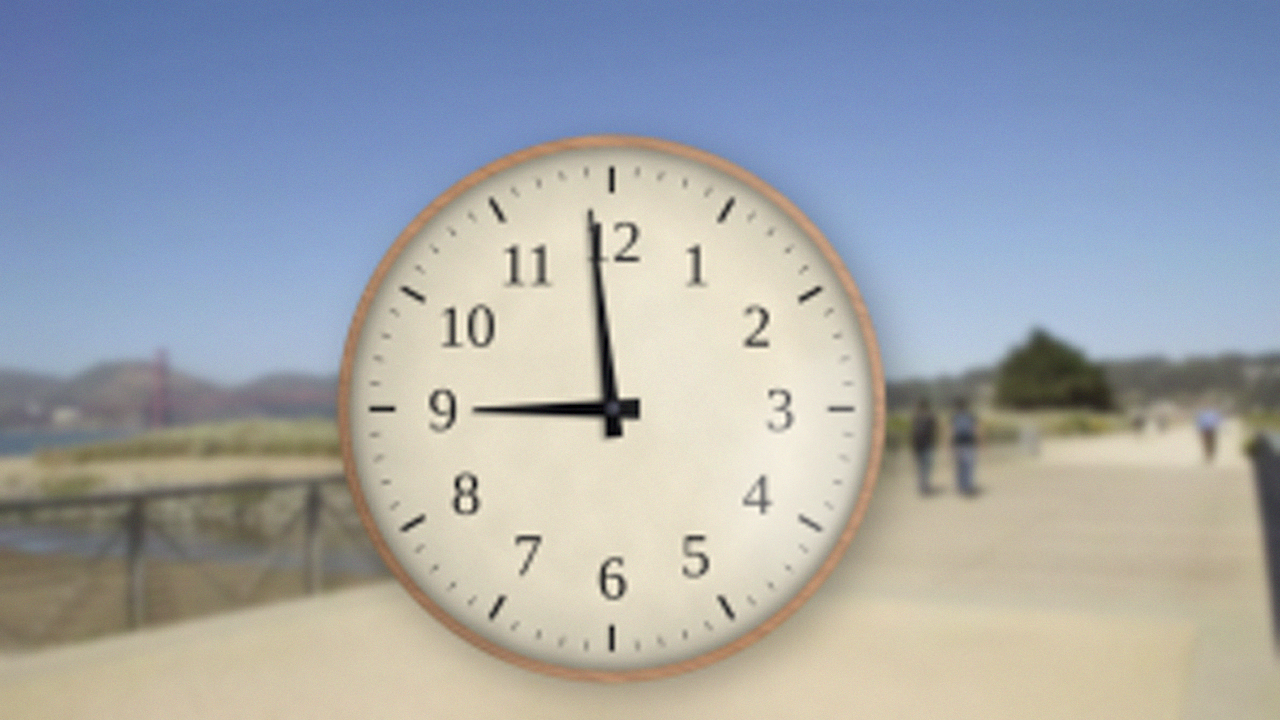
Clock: 8:59
